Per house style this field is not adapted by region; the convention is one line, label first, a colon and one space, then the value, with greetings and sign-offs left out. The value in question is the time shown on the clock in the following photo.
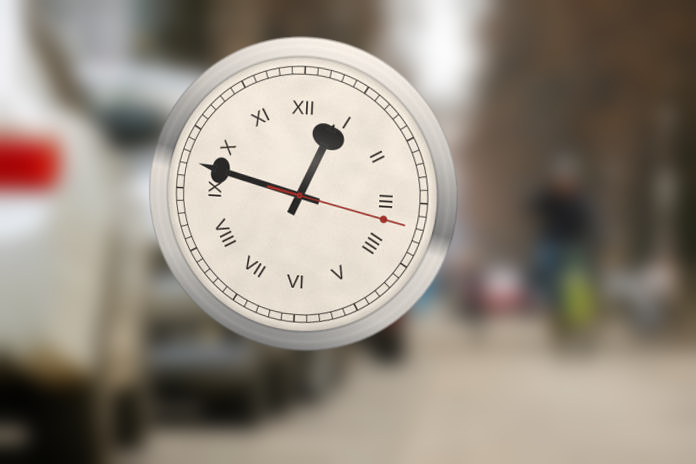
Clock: 12:47:17
